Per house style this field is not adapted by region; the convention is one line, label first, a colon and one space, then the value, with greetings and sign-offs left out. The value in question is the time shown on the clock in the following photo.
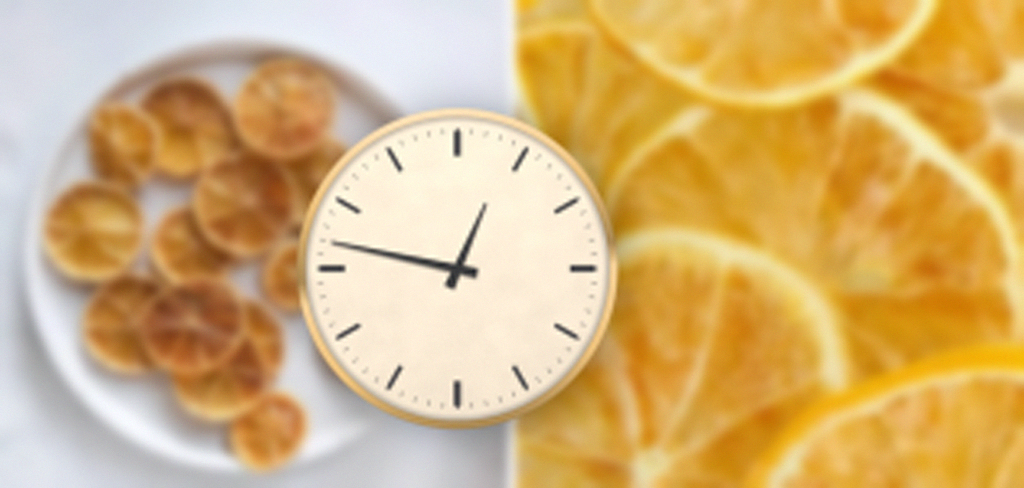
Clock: 12:47
